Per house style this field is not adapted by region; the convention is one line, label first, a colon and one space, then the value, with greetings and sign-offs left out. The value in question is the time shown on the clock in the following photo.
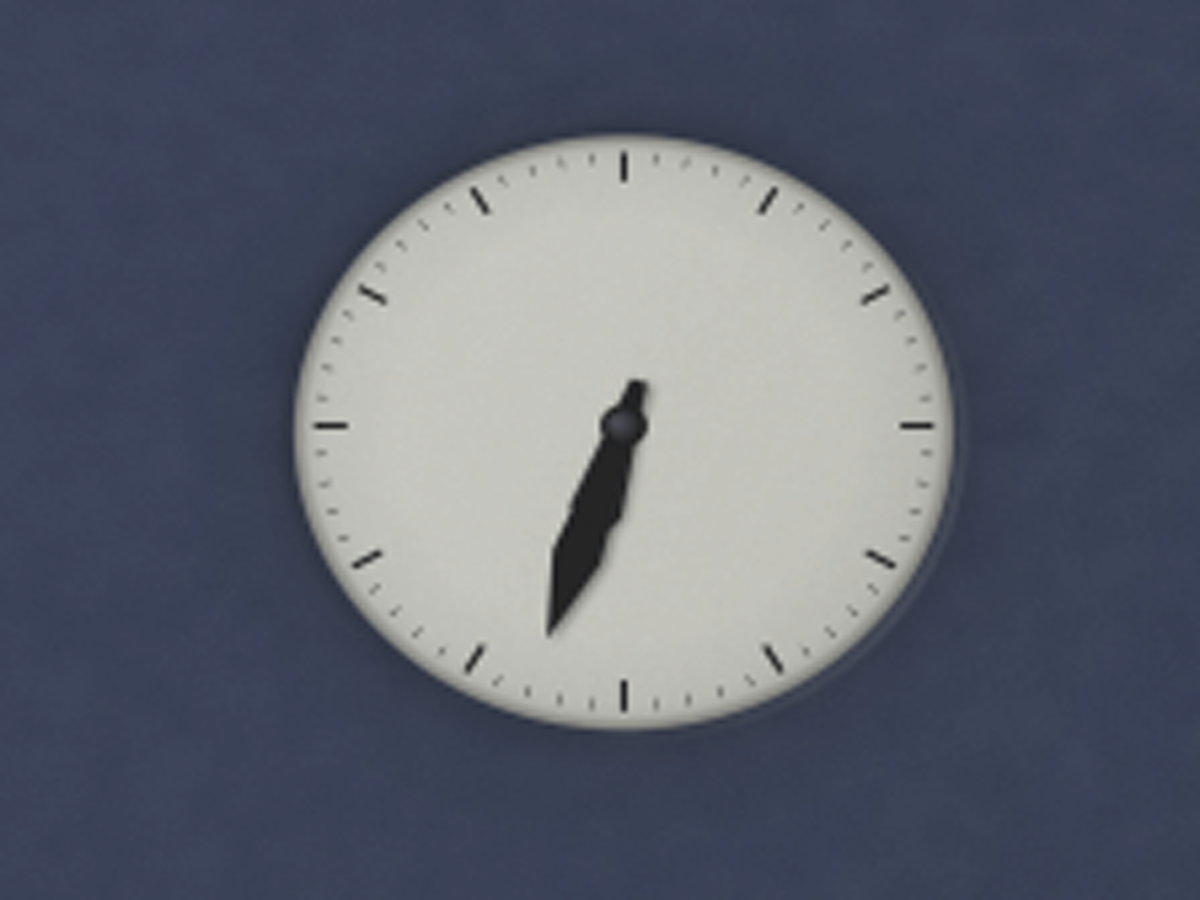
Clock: 6:33
